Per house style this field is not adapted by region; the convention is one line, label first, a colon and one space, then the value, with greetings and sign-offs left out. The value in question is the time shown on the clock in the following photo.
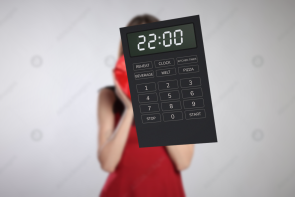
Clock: 22:00
